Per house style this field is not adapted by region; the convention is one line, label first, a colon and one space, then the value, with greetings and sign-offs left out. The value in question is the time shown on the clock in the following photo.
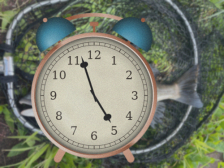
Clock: 4:57
